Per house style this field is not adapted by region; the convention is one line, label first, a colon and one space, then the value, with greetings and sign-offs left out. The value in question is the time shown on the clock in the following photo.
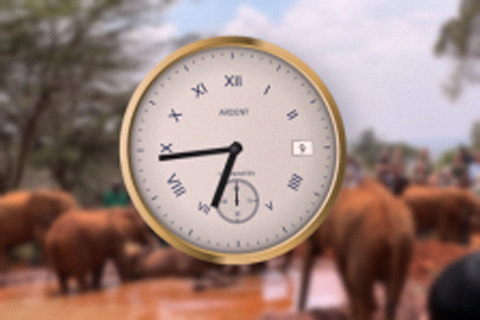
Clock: 6:44
